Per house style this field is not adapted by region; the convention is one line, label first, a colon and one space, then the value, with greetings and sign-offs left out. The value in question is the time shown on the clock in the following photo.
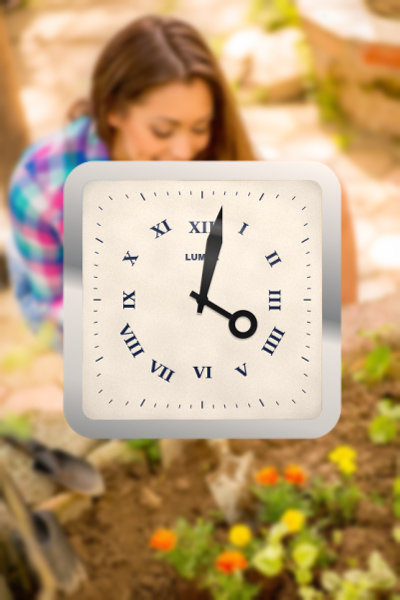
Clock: 4:02
